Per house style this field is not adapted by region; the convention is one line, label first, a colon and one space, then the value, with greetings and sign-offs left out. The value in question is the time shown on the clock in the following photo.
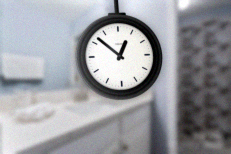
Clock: 12:52
